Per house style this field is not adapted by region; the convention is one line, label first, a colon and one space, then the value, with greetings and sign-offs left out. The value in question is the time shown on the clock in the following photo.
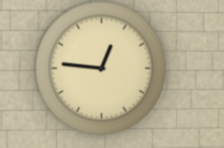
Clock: 12:46
